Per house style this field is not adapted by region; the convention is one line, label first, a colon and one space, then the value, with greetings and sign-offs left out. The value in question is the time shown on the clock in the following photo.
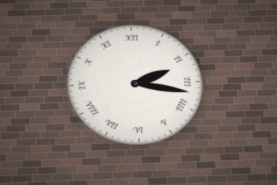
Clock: 2:17
